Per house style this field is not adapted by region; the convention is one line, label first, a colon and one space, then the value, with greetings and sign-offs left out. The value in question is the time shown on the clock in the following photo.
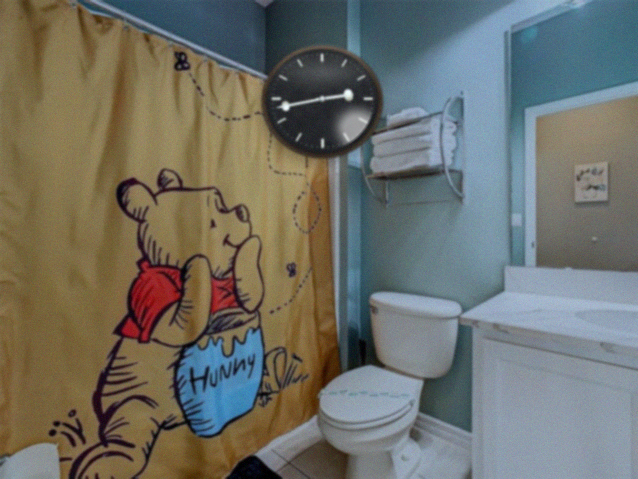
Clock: 2:43
